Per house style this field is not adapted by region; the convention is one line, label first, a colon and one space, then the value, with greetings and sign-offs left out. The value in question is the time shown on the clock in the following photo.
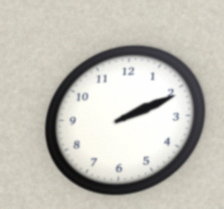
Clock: 2:11
